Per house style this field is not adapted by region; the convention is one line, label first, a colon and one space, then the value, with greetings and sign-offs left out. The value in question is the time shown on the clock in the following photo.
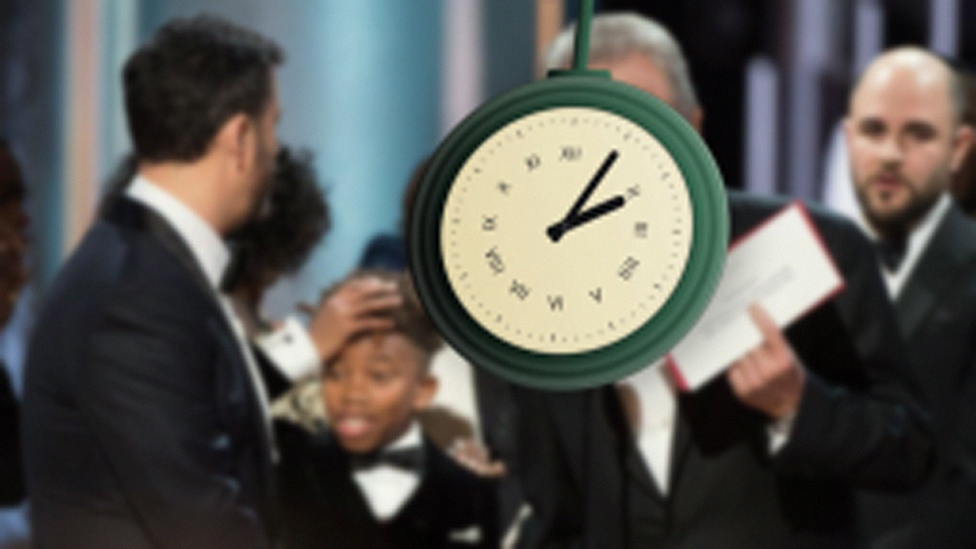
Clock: 2:05
